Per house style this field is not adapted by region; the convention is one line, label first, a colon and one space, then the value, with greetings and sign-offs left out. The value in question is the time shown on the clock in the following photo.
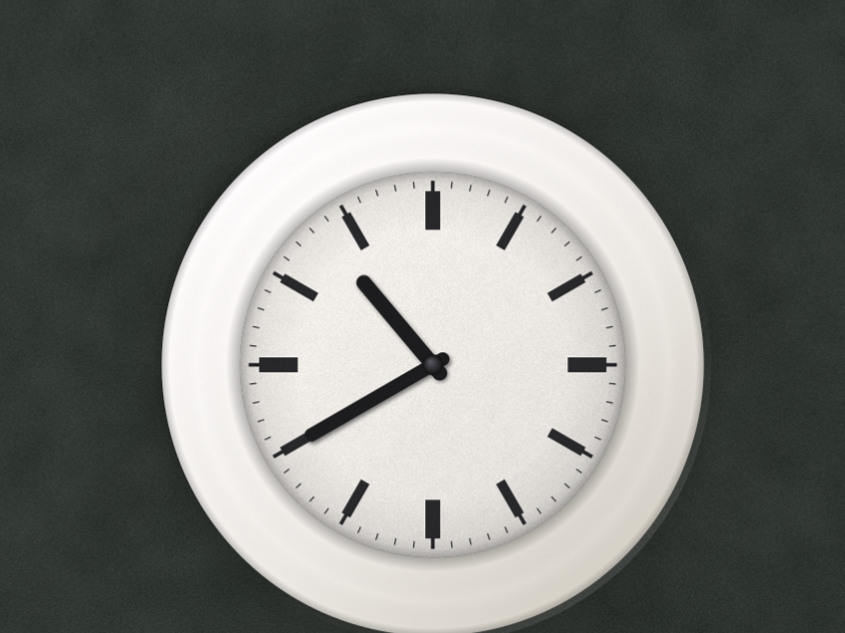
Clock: 10:40
